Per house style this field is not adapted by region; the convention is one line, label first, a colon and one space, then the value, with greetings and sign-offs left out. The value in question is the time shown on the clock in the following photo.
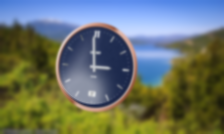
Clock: 2:59
